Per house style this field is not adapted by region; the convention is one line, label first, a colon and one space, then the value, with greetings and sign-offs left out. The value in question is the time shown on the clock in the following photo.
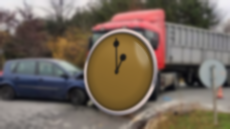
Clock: 1:00
